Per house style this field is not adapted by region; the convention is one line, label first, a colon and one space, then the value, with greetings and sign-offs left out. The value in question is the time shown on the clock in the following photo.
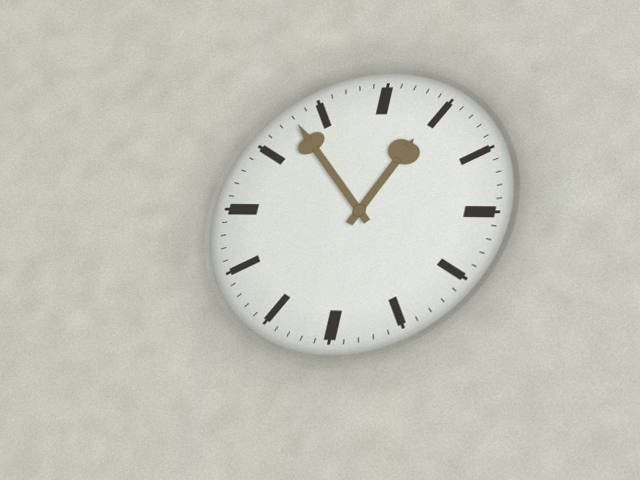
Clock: 12:53
